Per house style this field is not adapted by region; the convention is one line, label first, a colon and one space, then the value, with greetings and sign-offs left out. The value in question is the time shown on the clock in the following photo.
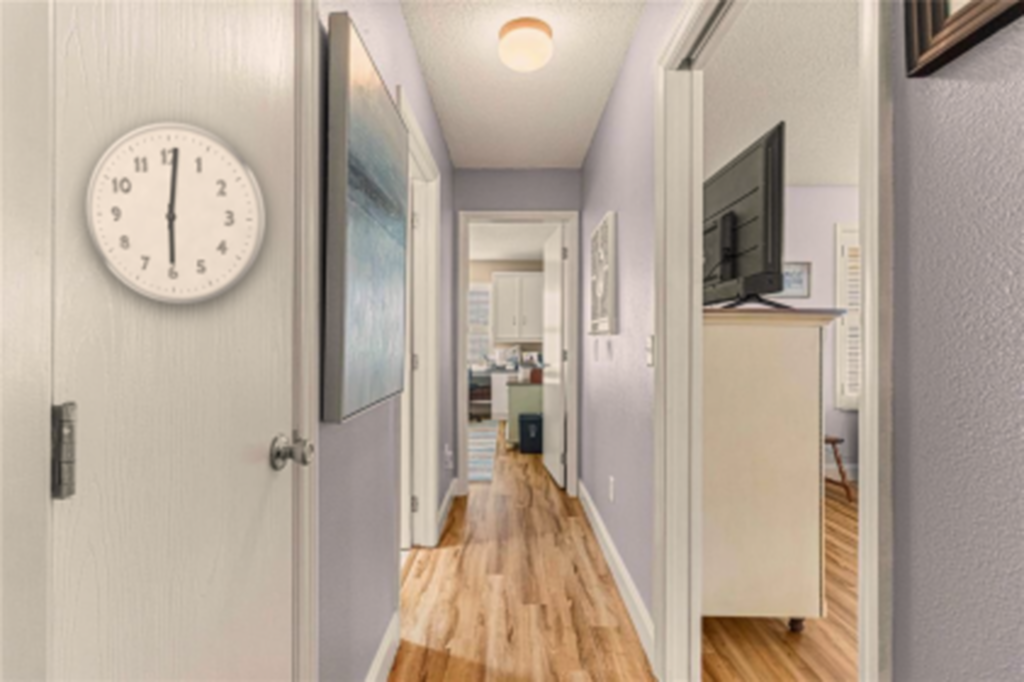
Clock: 6:01
